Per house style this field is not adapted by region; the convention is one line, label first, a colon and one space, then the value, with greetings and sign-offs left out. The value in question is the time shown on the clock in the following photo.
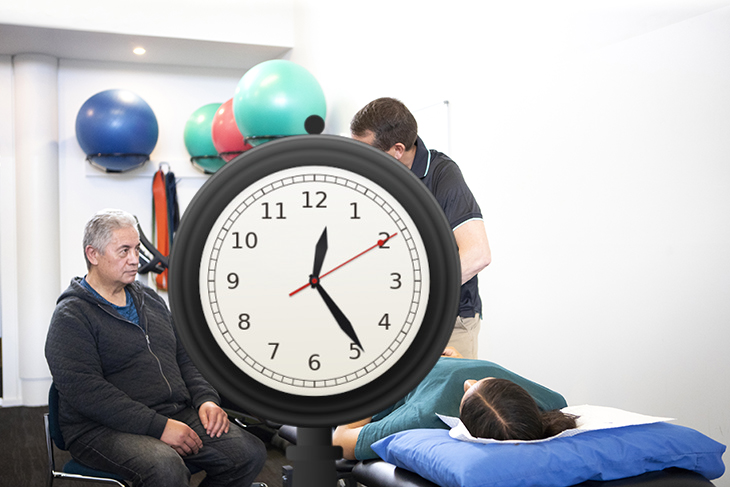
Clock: 12:24:10
